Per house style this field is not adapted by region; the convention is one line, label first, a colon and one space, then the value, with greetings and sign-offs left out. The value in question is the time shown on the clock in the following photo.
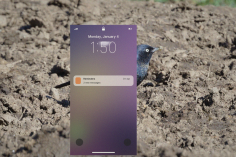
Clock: 1:50
